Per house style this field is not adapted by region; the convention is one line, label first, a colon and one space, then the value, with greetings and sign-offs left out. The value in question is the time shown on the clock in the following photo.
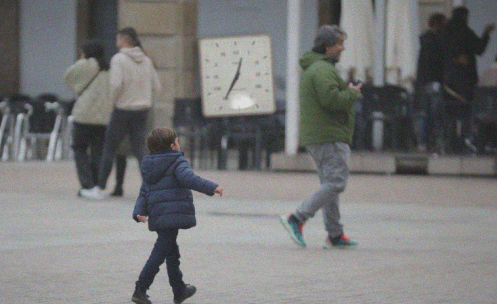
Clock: 12:35
